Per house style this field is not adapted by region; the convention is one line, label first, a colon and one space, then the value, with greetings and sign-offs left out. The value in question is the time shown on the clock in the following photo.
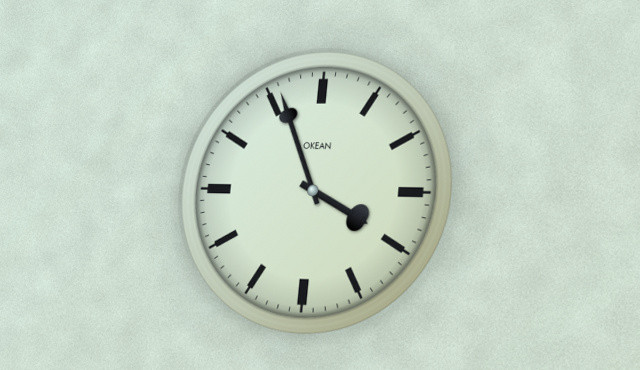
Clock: 3:56
